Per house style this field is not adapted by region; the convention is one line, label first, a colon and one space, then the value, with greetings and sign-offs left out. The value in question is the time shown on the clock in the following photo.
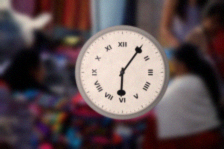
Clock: 6:06
